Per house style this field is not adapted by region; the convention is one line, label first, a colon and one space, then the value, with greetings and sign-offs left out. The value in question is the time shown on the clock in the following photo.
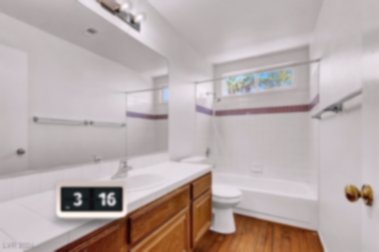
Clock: 3:16
